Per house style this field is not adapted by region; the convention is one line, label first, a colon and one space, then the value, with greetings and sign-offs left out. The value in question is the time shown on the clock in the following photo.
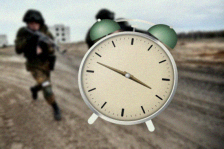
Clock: 3:48
